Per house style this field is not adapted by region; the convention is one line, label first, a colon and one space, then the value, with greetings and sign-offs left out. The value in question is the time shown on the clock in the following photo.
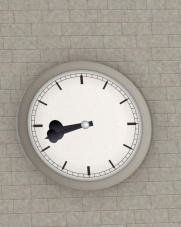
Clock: 8:42
